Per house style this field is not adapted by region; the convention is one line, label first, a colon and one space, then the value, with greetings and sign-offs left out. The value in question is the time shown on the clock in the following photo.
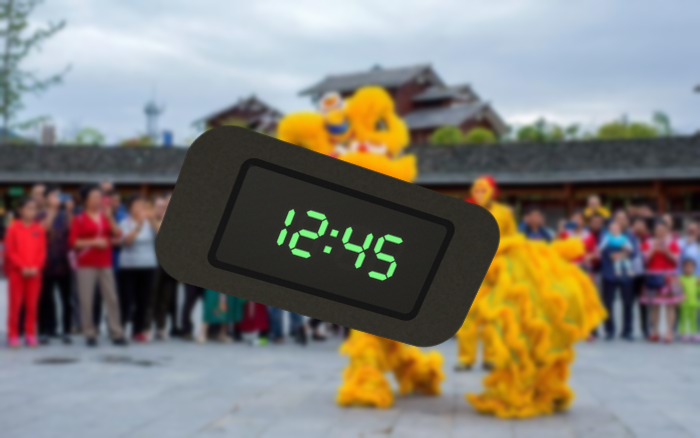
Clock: 12:45
